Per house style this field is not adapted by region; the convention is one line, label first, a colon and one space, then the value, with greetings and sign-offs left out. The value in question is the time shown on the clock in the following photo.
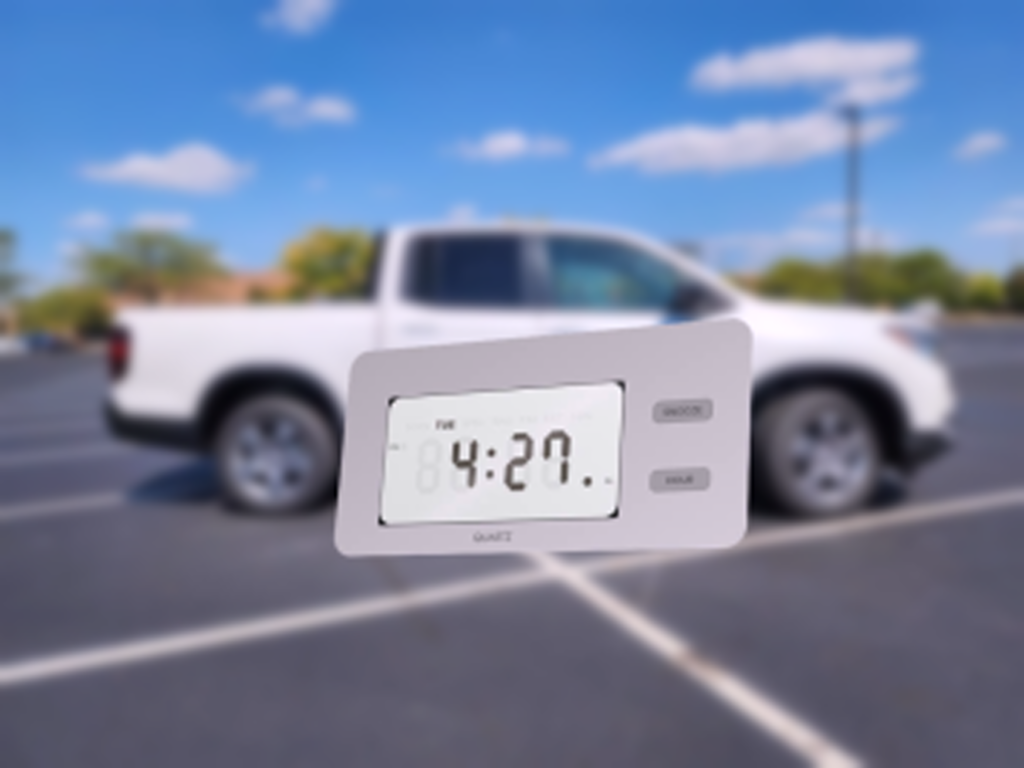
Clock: 4:27
